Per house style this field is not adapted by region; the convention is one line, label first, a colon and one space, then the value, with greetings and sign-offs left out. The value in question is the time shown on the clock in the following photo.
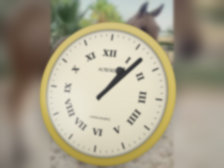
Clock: 1:07
